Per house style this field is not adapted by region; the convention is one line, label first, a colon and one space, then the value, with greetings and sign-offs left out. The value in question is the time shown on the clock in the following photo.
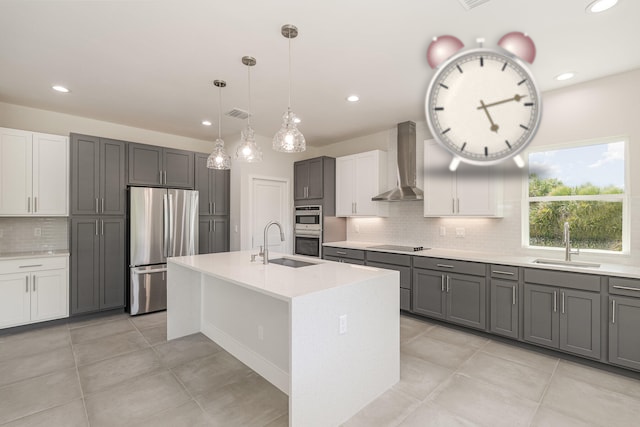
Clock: 5:13
